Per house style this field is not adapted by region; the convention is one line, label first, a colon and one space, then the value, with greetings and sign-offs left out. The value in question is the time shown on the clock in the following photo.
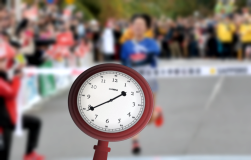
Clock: 1:39
